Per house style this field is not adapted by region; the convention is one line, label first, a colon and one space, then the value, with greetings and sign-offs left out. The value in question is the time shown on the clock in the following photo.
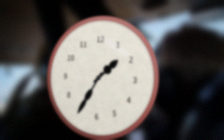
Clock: 1:35
